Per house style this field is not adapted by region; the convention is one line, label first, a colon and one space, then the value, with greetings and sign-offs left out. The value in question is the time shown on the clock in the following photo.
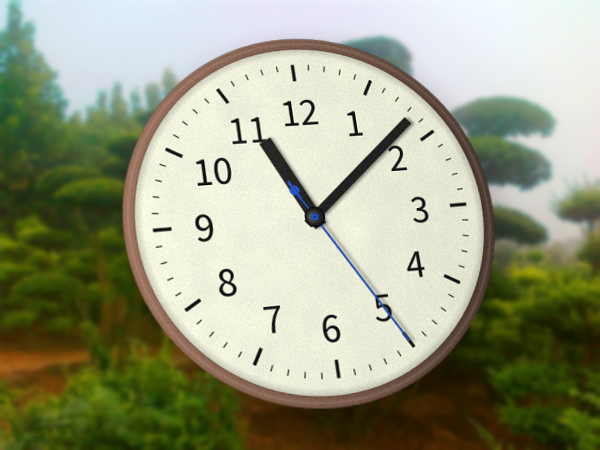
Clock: 11:08:25
